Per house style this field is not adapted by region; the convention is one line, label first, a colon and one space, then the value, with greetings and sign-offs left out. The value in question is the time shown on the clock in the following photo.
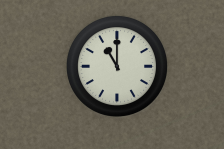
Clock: 11:00
